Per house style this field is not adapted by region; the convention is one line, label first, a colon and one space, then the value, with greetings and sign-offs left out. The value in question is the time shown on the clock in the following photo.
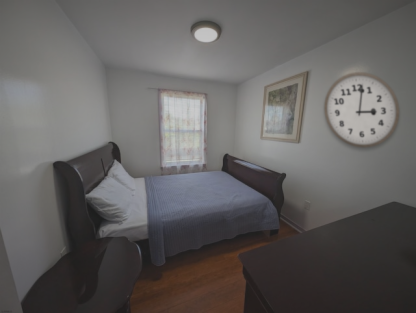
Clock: 3:02
